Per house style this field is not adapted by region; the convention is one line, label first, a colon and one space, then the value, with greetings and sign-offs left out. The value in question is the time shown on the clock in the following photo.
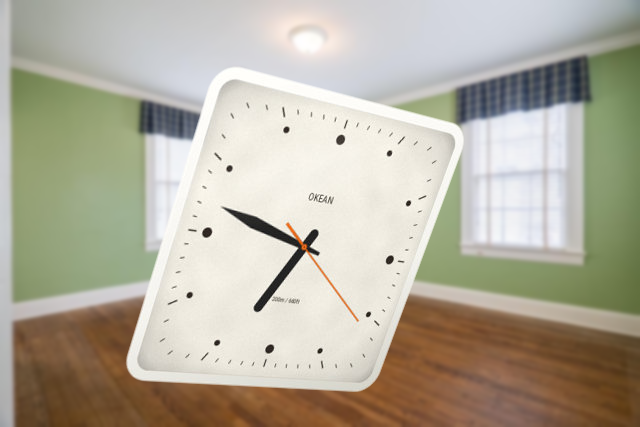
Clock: 6:47:21
